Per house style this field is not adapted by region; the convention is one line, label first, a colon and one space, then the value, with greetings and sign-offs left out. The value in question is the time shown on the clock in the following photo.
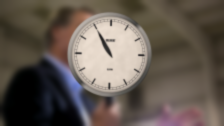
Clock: 10:55
